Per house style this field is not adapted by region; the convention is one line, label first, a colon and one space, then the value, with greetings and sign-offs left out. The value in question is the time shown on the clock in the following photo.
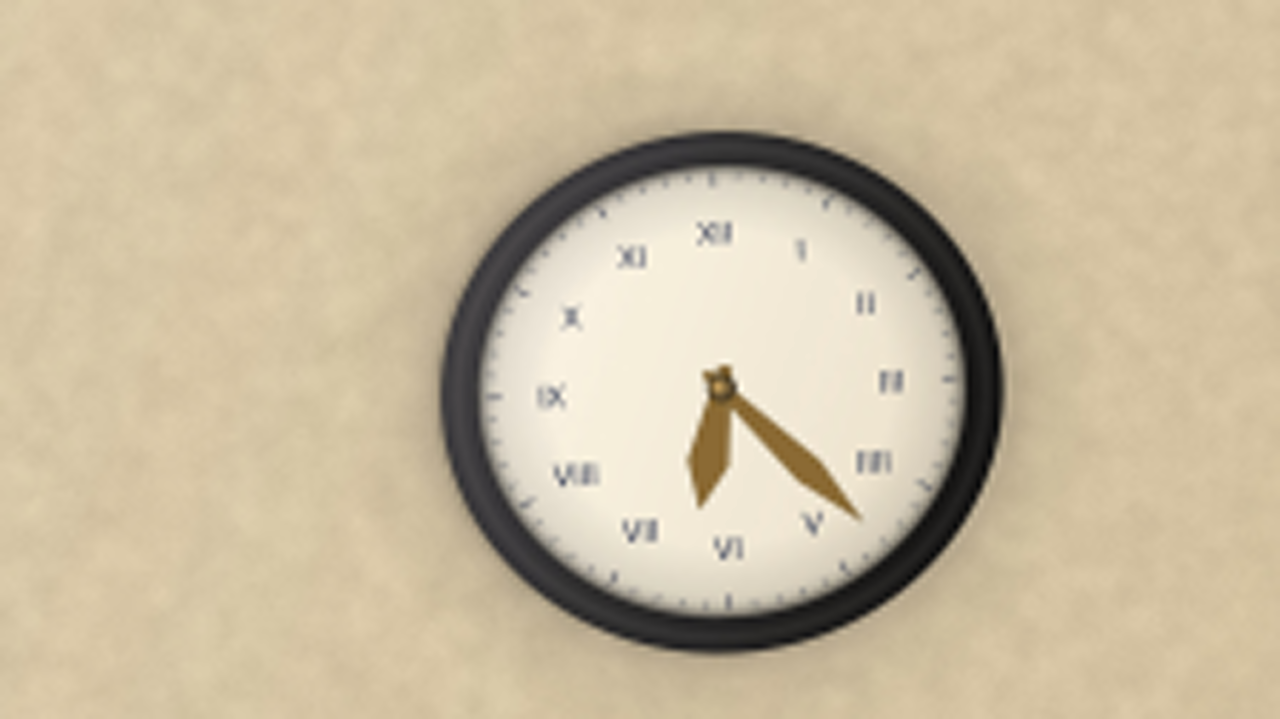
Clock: 6:23
